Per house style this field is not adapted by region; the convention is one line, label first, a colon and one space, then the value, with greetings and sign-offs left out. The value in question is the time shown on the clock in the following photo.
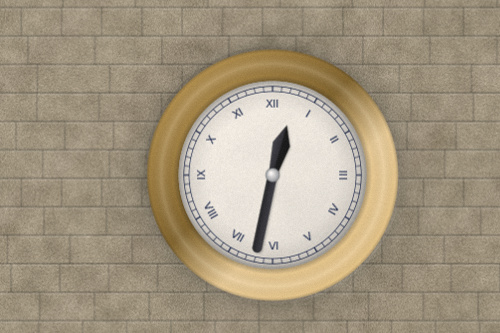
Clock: 12:32
